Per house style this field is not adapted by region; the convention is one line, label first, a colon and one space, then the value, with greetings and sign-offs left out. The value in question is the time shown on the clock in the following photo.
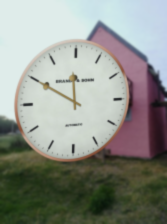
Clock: 11:50
